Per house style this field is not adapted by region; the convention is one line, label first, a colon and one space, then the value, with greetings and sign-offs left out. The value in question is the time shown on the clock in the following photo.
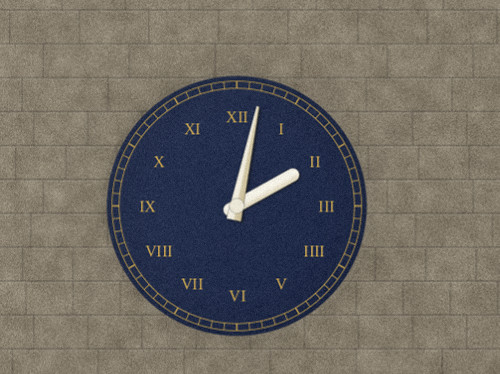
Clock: 2:02
